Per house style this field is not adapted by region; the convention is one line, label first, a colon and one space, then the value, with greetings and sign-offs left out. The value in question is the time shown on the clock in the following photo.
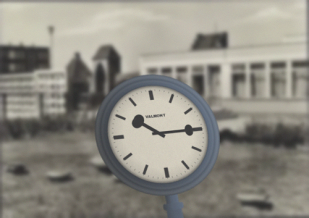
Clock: 10:15
